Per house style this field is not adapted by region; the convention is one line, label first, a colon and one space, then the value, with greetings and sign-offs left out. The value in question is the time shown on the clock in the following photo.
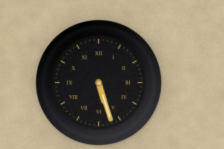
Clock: 5:27
